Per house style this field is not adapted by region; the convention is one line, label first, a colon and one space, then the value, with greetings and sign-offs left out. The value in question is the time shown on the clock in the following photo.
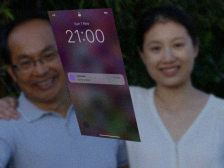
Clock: 21:00
